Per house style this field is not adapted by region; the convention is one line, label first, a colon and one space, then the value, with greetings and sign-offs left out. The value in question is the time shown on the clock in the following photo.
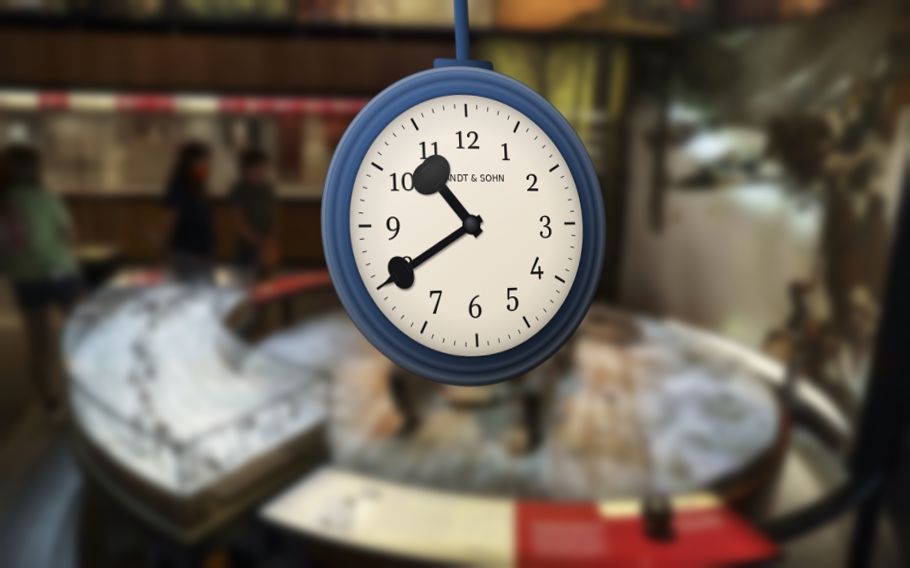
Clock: 10:40
